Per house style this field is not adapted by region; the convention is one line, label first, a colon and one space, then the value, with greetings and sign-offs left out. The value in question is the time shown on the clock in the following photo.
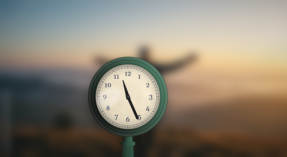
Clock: 11:26
